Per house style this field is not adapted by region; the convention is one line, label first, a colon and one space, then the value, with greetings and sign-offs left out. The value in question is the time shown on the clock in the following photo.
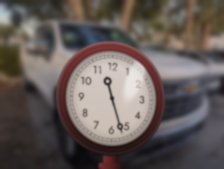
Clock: 11:27
